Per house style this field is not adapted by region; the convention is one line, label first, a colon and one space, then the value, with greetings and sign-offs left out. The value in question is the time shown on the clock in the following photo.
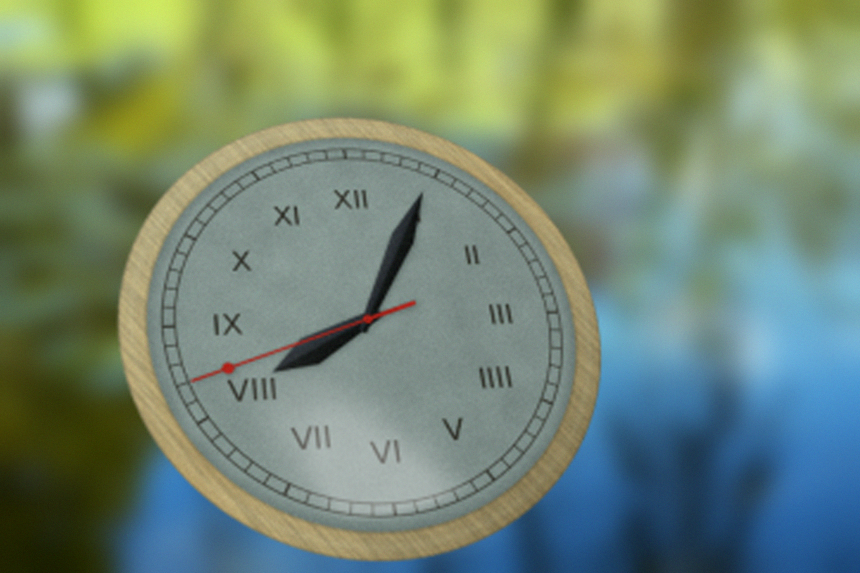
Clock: 8:04:42
